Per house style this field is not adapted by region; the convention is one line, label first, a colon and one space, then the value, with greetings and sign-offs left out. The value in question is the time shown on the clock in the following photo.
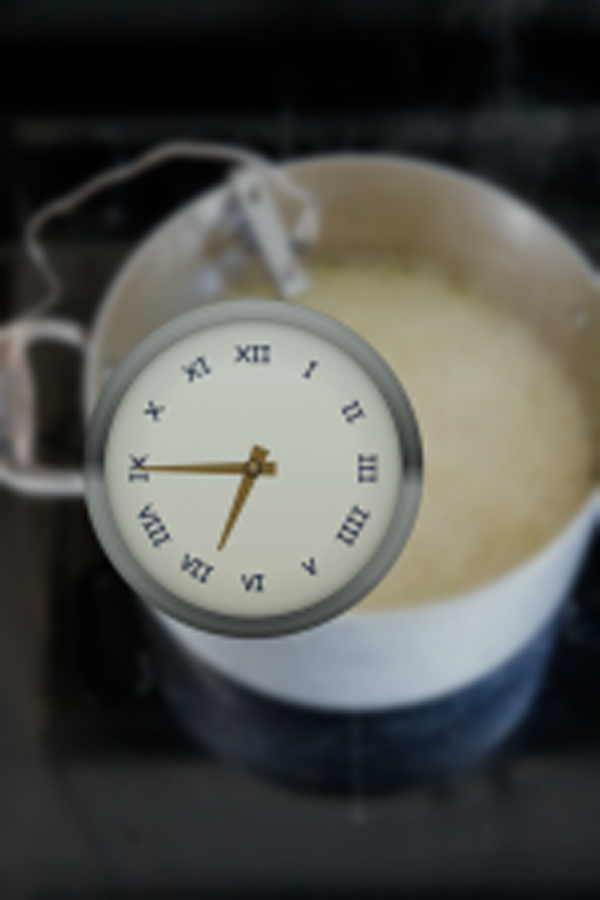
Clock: 6:45
